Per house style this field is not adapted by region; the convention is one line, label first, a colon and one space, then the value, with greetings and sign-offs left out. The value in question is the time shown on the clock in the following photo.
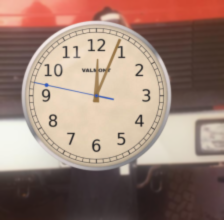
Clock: 12:03:47
